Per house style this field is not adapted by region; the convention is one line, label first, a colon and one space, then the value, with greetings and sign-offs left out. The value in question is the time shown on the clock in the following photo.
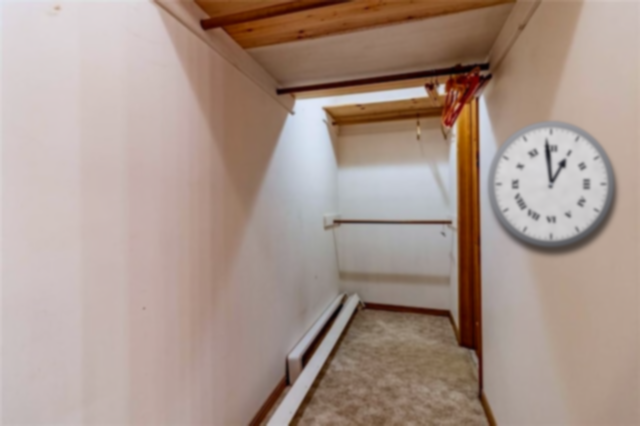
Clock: 12:59
